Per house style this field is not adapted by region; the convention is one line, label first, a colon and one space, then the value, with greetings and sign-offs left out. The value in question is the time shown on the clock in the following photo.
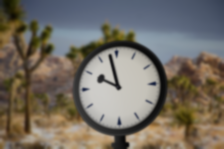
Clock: 9:58
